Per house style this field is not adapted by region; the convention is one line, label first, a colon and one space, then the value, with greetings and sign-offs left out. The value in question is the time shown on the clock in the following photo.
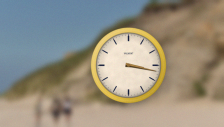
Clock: 3:17
